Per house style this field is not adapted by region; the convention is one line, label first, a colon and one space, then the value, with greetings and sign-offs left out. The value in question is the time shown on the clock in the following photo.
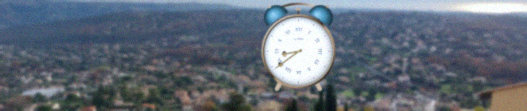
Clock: 8:39
